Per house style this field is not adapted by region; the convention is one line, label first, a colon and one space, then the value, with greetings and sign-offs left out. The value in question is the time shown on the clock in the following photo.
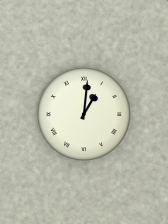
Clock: 1:01
